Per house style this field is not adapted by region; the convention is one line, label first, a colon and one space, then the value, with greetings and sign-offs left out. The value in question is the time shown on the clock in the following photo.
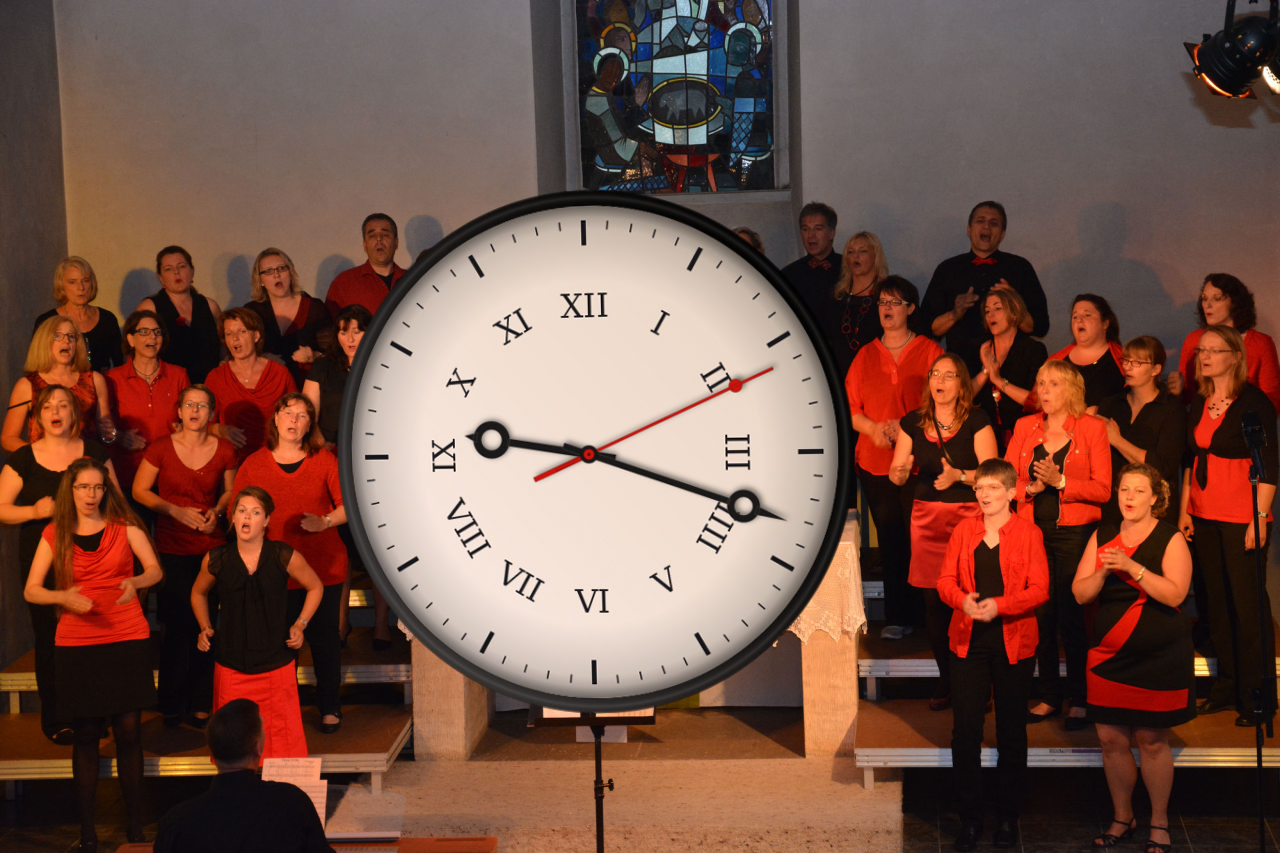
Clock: 9:18:11
